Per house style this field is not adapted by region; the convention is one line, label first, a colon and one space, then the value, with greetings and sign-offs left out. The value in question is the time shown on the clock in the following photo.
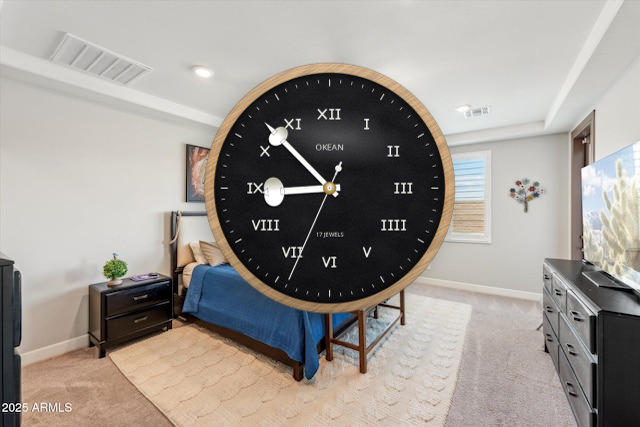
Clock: 8:52:34
